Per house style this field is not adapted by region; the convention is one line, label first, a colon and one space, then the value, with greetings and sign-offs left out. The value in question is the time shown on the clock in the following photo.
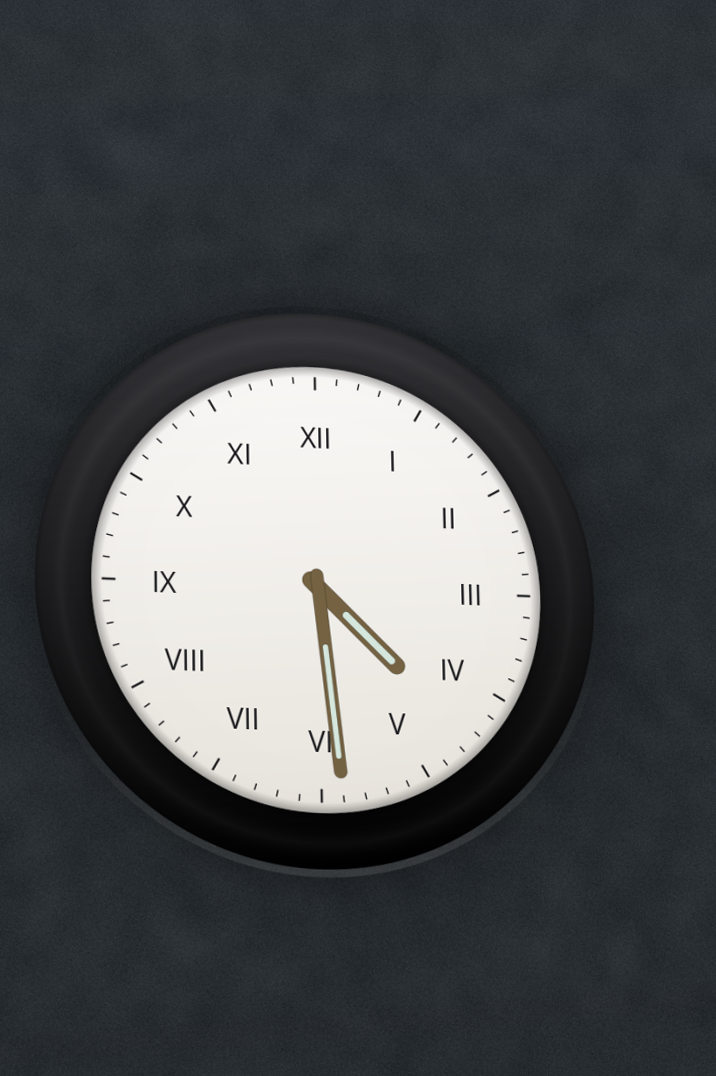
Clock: 4:29
